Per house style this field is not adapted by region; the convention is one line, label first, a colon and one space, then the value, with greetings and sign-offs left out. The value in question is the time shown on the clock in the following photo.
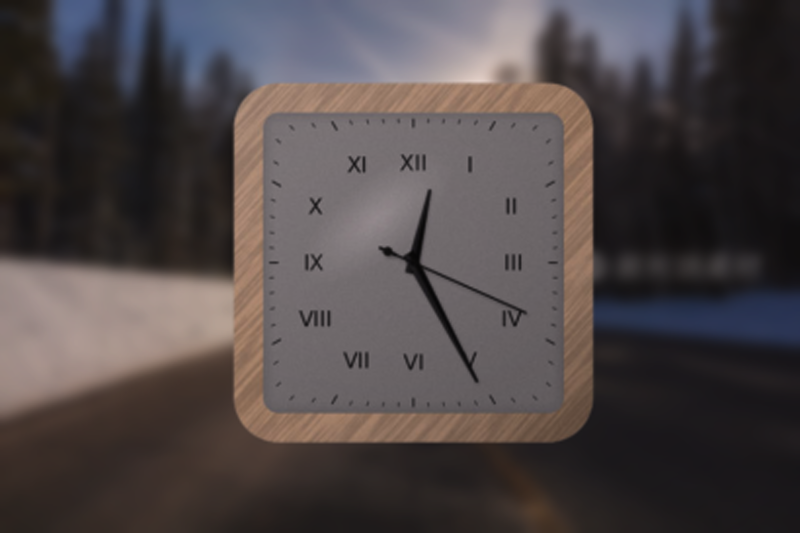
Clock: 12:25:19
